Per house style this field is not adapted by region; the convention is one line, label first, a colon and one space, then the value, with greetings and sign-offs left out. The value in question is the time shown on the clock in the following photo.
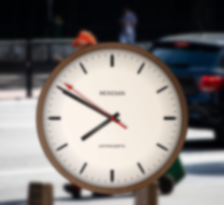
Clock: 7:49:51
